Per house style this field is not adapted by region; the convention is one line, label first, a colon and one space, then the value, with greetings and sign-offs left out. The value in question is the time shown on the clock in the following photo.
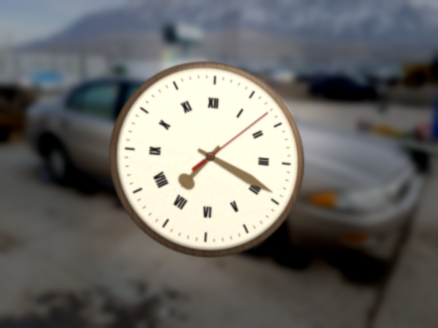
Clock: 7:19:08
